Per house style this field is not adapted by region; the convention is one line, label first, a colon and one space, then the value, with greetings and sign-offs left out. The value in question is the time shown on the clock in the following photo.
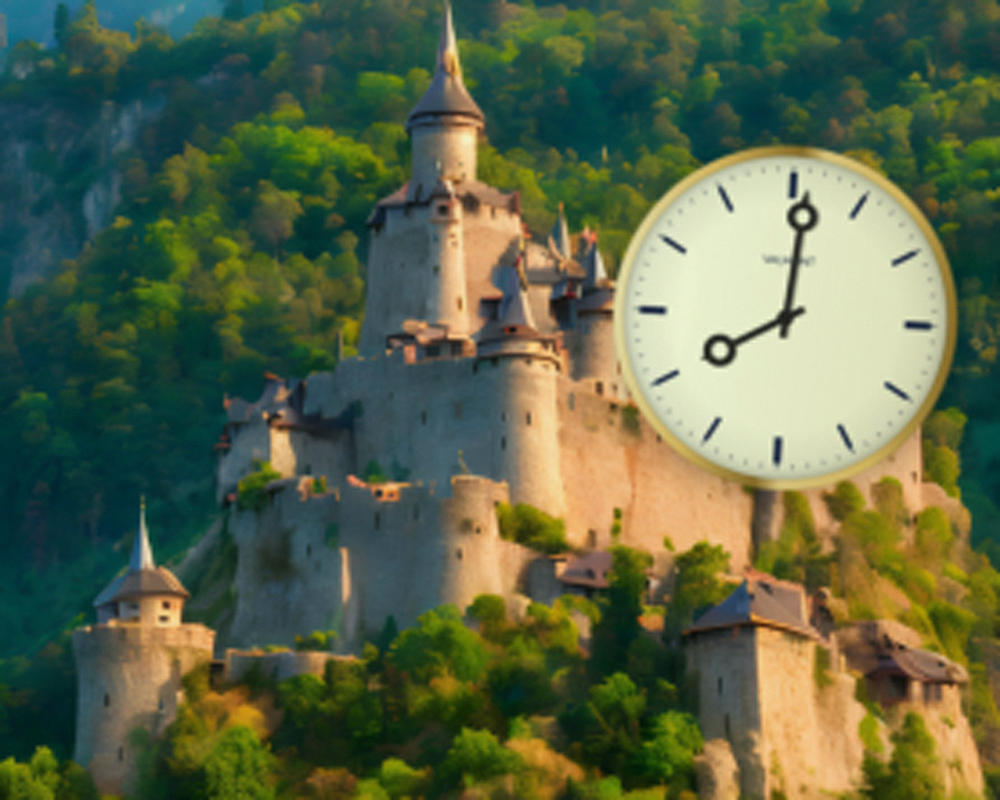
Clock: 8:01
